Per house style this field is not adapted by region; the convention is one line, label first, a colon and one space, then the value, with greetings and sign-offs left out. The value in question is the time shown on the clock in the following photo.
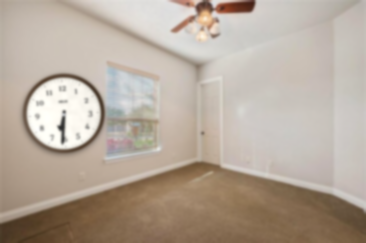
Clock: 6:31
